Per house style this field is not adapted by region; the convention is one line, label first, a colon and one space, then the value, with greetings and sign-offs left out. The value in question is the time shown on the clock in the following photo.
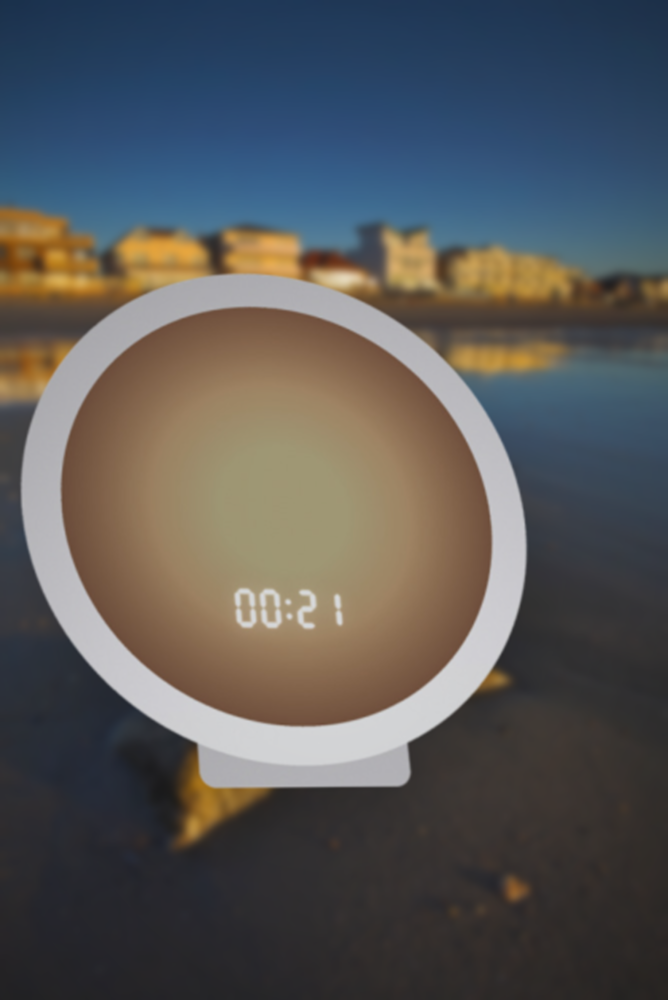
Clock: 0:21
